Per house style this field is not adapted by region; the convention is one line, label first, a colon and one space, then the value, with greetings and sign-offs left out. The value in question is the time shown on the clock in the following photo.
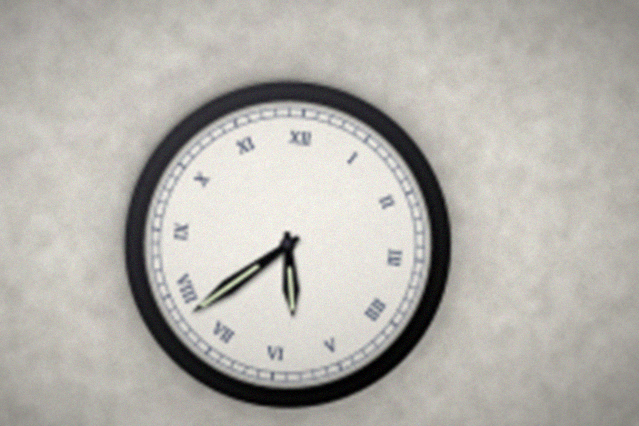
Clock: 5:38
